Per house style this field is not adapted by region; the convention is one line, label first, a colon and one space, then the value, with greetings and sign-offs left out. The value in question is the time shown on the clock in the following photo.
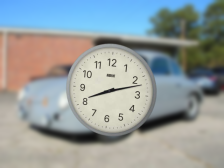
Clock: 8:12
